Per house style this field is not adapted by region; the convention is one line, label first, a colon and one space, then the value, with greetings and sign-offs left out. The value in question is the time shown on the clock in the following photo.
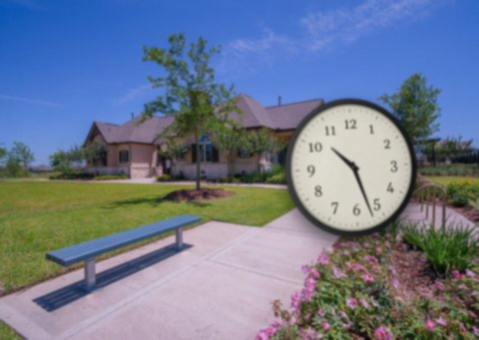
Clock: 10:27
